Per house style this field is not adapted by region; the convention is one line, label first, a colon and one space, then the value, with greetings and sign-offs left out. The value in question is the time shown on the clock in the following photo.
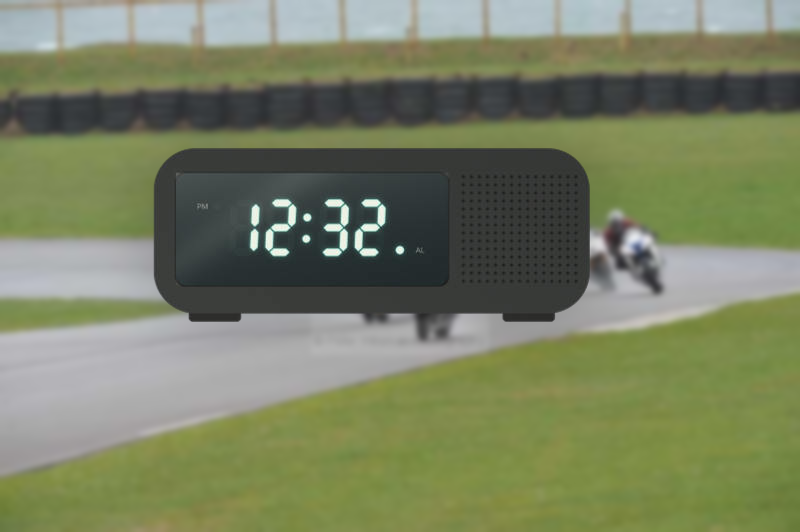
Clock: 12:32
